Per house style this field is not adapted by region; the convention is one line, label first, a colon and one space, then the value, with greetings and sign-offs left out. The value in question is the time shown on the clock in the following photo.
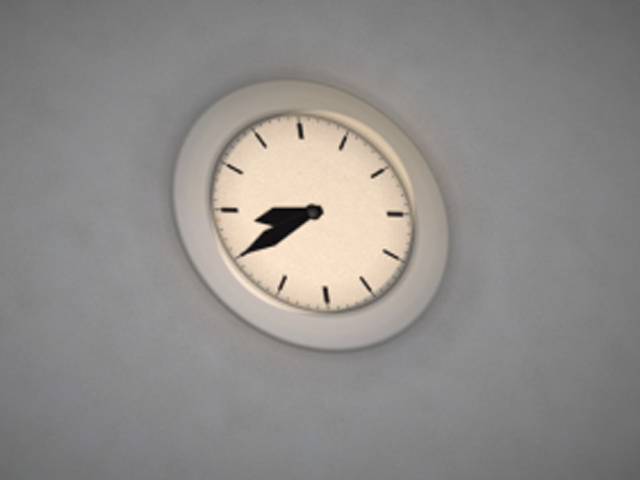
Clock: 8:40
